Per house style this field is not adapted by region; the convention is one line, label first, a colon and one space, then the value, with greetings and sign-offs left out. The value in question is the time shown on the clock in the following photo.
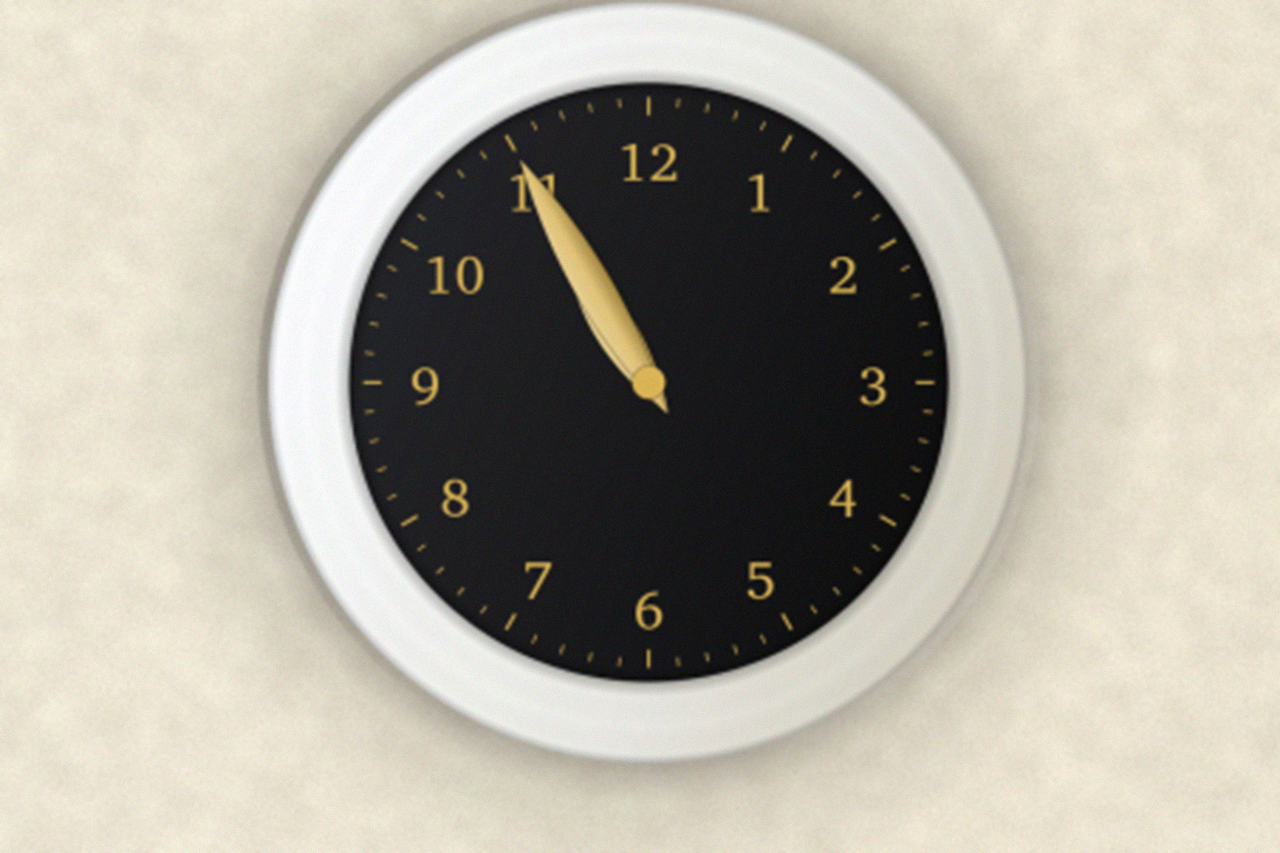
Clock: 10:55
